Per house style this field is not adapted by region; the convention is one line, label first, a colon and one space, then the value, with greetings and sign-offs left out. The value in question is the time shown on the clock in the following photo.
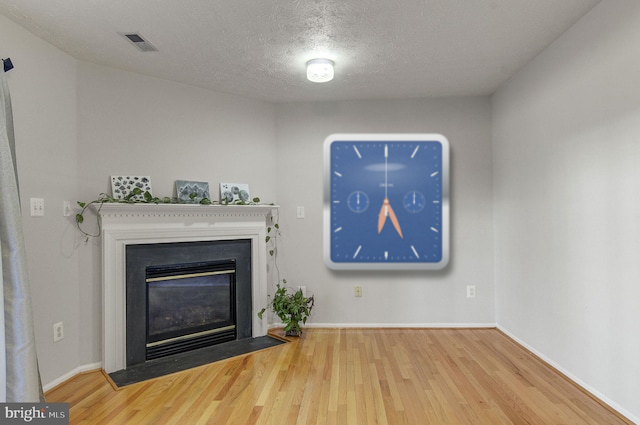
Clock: 6:26
